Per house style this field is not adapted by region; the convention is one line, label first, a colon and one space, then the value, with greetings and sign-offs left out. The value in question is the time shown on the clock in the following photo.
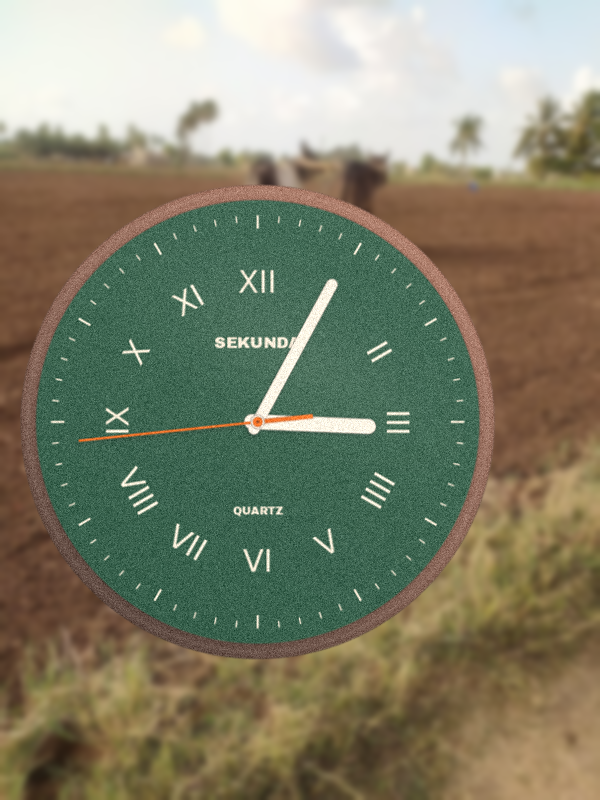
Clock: 3:04:44
